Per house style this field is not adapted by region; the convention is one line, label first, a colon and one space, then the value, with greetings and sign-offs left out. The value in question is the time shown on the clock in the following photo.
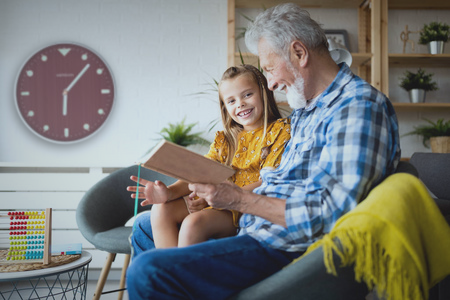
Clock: 6:07
